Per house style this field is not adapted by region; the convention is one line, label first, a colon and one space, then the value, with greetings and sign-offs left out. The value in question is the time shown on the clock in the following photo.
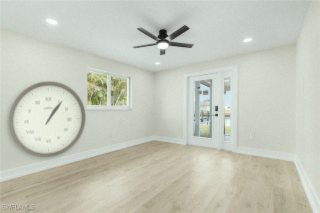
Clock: 1:06
